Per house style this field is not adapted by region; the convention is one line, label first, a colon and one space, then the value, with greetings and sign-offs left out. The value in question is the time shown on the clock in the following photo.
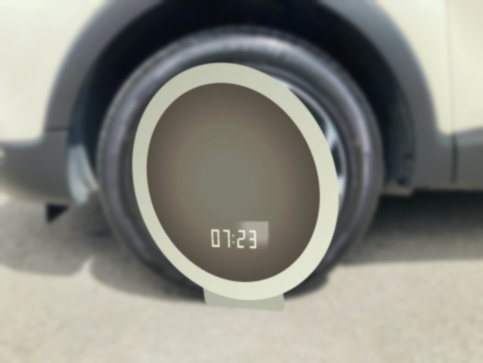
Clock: 7:23
